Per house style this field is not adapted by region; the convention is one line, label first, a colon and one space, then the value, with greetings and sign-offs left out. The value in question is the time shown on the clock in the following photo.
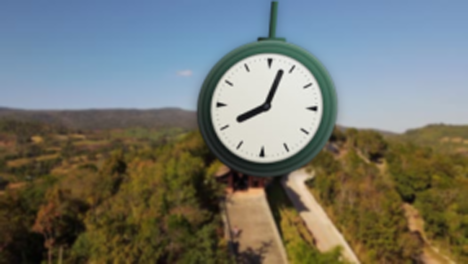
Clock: 8:03
